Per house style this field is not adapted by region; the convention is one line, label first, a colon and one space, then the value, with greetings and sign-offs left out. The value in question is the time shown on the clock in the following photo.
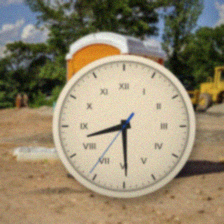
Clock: 8:29:36
